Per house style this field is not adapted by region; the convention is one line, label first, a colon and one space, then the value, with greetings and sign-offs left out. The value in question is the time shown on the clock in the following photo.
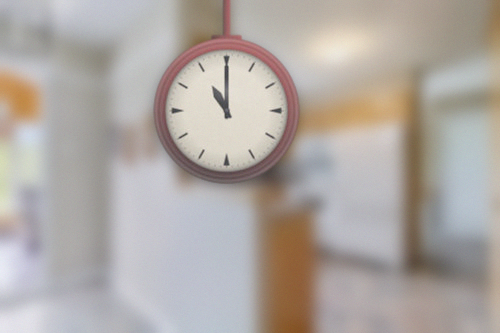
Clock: 11:00
